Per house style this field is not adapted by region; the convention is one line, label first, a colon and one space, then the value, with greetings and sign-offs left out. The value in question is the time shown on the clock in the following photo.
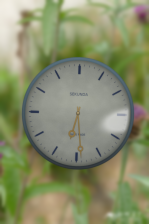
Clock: 6:29
